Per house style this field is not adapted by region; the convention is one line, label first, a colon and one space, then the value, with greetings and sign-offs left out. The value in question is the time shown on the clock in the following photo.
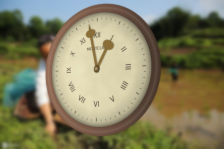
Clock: 12:58
